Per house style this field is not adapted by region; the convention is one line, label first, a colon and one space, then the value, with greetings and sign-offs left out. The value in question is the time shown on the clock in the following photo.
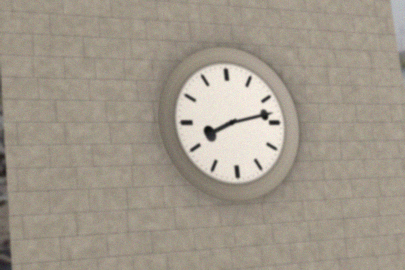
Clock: 8:13
